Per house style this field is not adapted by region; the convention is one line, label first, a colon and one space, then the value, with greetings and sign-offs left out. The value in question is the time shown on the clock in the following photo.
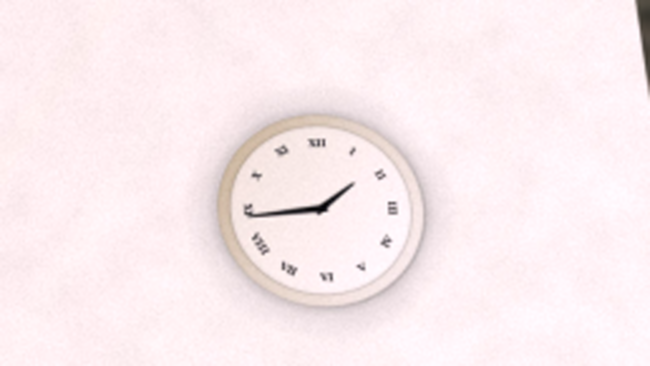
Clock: 1:44
